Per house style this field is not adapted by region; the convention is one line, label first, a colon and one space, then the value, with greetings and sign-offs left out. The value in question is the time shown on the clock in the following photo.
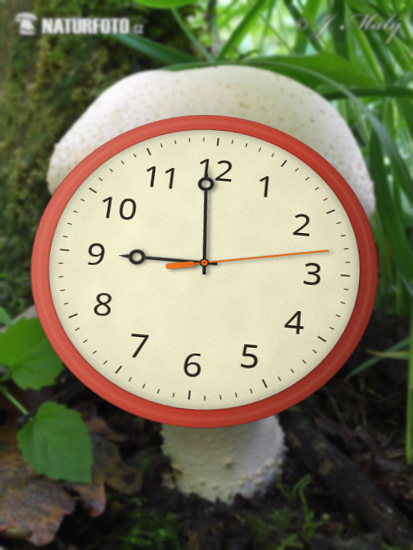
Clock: 8:59:13
